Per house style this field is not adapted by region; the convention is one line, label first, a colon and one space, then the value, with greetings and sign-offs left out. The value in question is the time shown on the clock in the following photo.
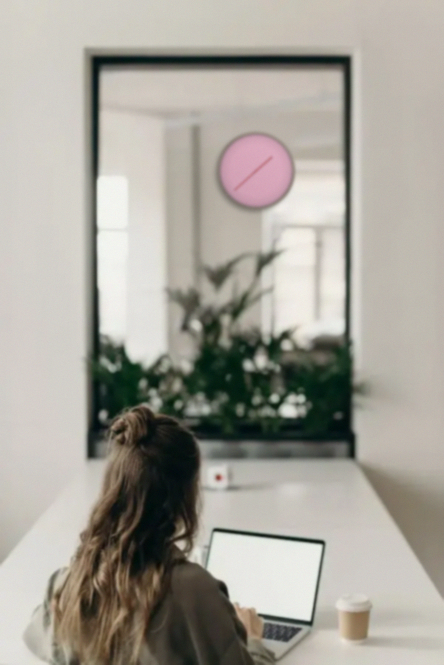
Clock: 1:38
